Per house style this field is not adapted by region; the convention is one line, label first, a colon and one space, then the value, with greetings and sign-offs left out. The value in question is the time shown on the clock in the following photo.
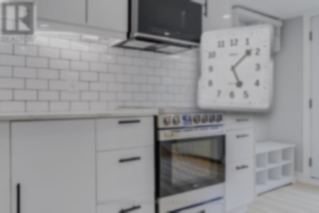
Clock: 5:08
